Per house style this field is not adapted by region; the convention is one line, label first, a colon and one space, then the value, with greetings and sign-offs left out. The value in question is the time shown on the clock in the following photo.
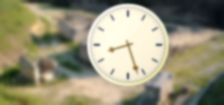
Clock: 8:27
